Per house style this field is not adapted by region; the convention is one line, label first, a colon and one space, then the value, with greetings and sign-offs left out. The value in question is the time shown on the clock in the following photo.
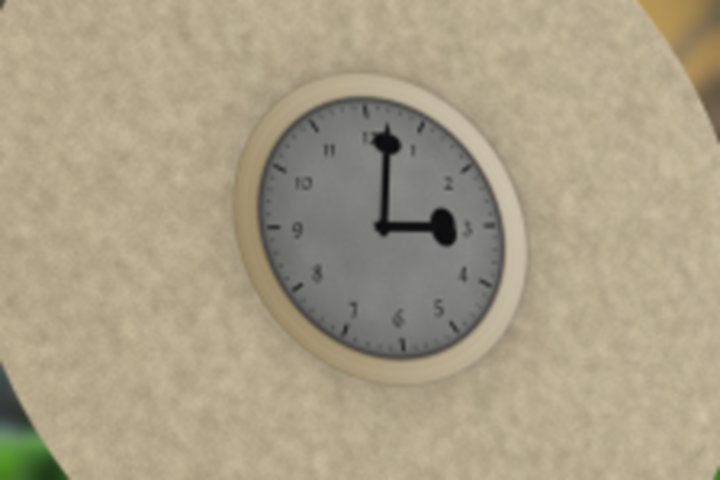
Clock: 3:02
